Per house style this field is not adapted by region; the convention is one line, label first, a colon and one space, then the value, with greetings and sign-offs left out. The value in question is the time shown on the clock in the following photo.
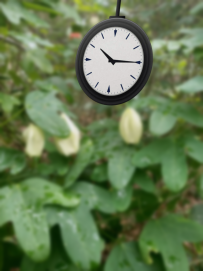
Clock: 10:15
